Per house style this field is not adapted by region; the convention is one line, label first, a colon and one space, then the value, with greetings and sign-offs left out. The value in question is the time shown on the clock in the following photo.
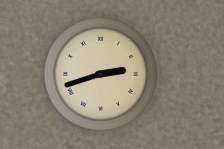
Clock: 2:42
